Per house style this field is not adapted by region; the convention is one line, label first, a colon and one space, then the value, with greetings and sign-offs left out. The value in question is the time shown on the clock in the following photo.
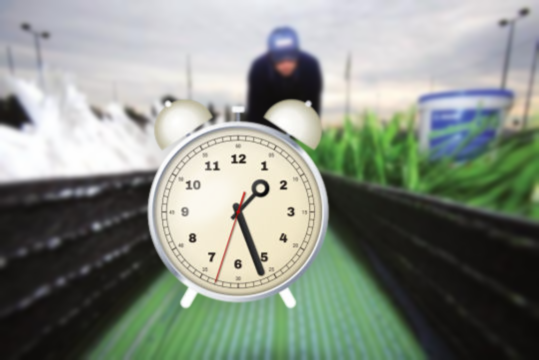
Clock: 1:26:33
